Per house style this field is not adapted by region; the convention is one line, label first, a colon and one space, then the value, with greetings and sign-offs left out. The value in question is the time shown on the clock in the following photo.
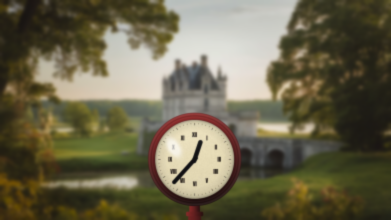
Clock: 12:37
